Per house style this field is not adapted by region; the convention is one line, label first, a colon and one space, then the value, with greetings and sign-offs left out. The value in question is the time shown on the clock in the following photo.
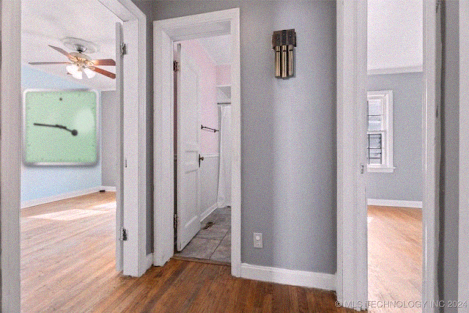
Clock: 3:46
